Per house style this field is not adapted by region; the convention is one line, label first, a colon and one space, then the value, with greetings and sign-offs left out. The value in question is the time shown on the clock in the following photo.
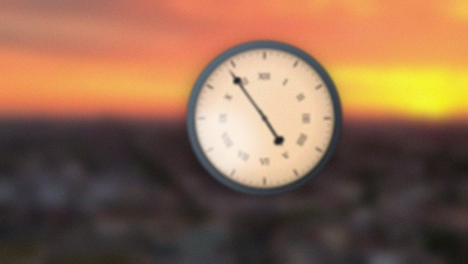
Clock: 4:54
